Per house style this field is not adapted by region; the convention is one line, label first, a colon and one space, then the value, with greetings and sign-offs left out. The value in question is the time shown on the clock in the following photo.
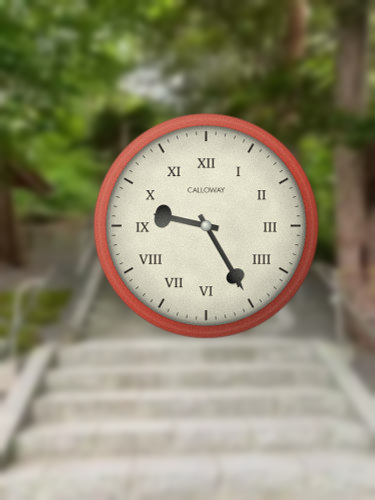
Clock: 9:25
